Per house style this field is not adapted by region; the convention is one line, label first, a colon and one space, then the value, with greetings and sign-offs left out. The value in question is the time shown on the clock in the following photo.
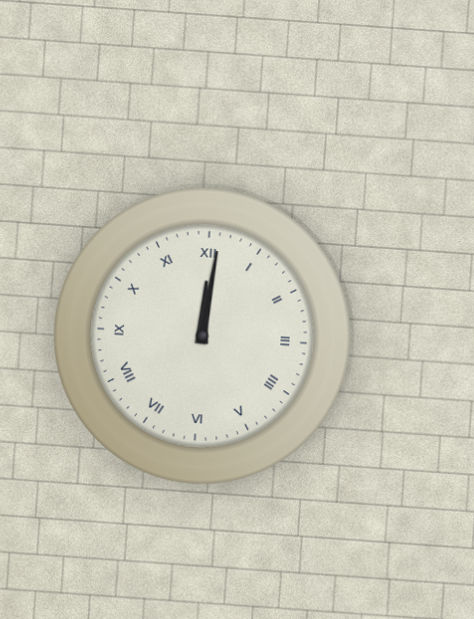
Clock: 12:01
